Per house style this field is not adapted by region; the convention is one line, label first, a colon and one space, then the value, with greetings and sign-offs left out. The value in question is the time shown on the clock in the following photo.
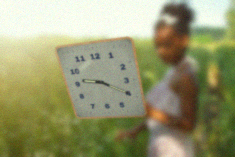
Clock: 9:20
